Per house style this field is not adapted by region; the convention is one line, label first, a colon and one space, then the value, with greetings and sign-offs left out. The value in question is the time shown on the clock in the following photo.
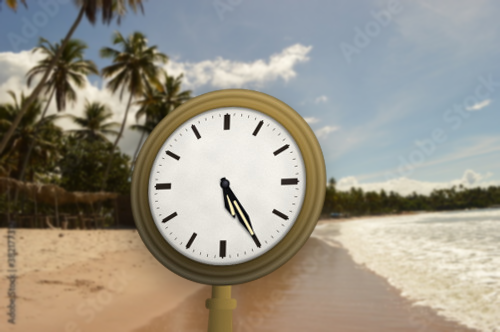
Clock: 5:25
